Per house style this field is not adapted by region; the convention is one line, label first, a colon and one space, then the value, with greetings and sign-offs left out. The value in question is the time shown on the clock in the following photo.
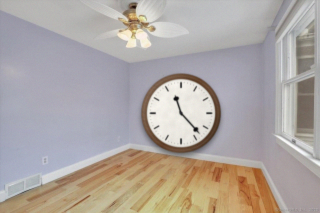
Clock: 11:23
